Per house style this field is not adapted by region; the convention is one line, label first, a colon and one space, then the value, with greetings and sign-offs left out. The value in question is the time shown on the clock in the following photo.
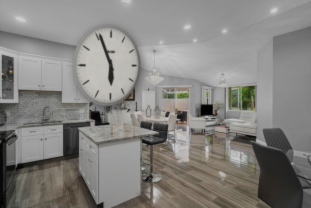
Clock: 5:56
